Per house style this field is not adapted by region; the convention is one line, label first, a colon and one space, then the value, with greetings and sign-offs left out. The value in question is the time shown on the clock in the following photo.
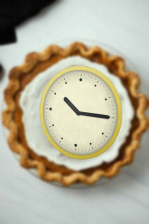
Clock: 10:15
